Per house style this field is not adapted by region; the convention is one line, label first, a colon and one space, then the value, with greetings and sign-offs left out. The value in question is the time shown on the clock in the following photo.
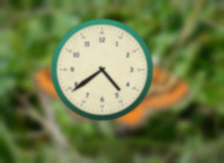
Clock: 4:39
